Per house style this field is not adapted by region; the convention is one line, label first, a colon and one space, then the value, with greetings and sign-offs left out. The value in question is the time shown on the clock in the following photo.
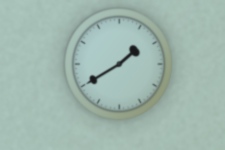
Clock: 1:40
